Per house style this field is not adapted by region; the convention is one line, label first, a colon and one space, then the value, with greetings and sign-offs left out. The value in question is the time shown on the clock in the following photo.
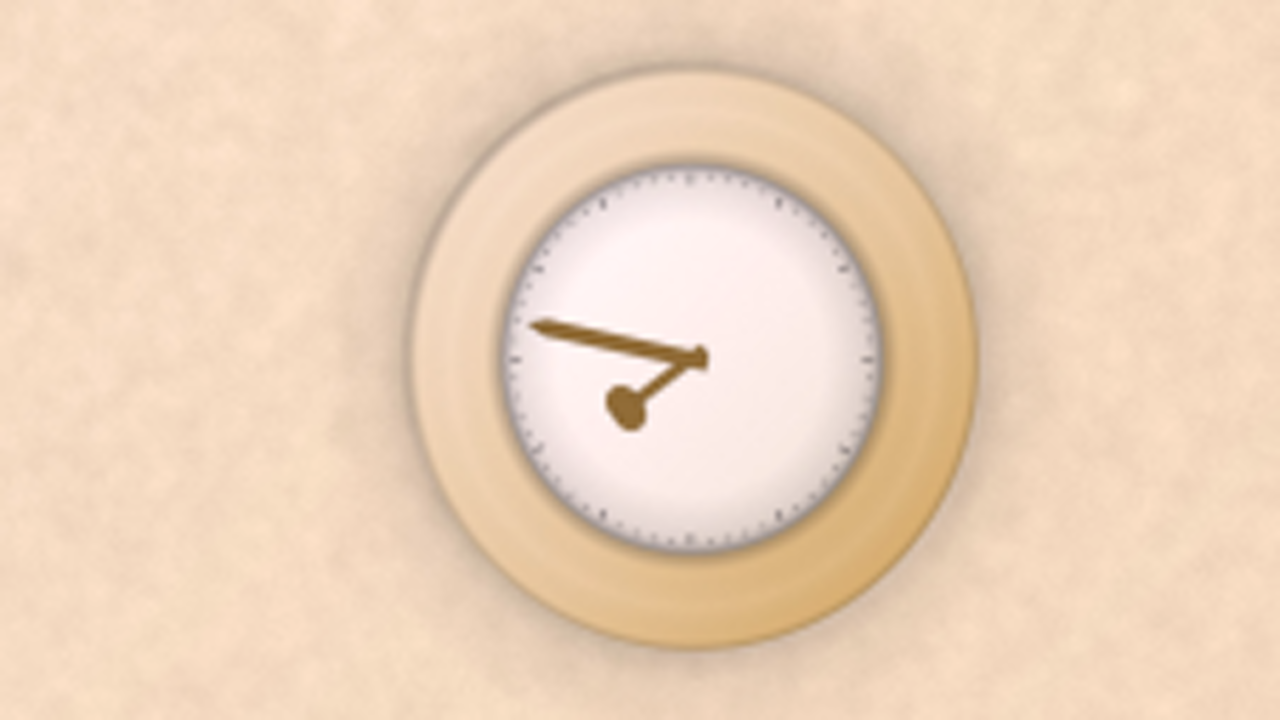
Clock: 7:47
